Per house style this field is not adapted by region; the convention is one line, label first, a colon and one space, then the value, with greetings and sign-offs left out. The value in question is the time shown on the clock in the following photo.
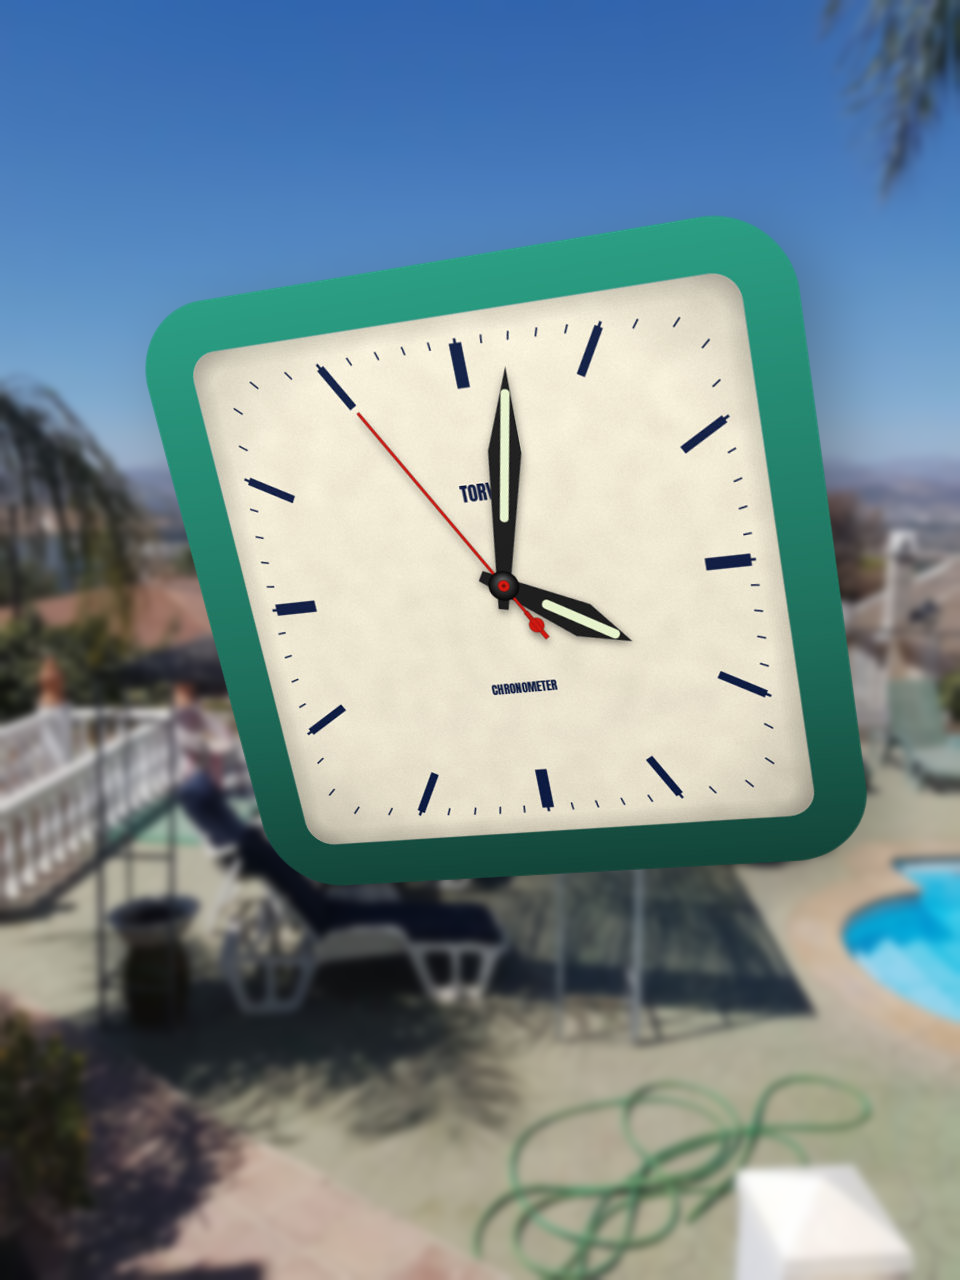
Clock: 4:01:55
